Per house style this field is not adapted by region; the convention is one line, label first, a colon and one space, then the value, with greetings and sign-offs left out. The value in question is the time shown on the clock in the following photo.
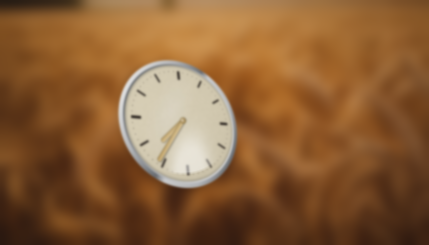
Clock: 7:36
